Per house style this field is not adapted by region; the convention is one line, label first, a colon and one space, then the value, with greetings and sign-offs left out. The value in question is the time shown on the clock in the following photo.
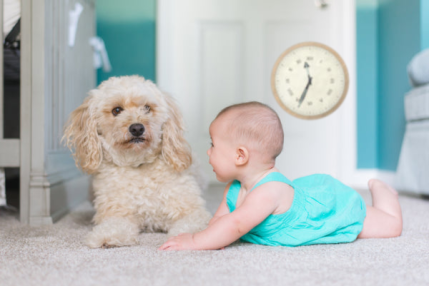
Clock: 11:34
